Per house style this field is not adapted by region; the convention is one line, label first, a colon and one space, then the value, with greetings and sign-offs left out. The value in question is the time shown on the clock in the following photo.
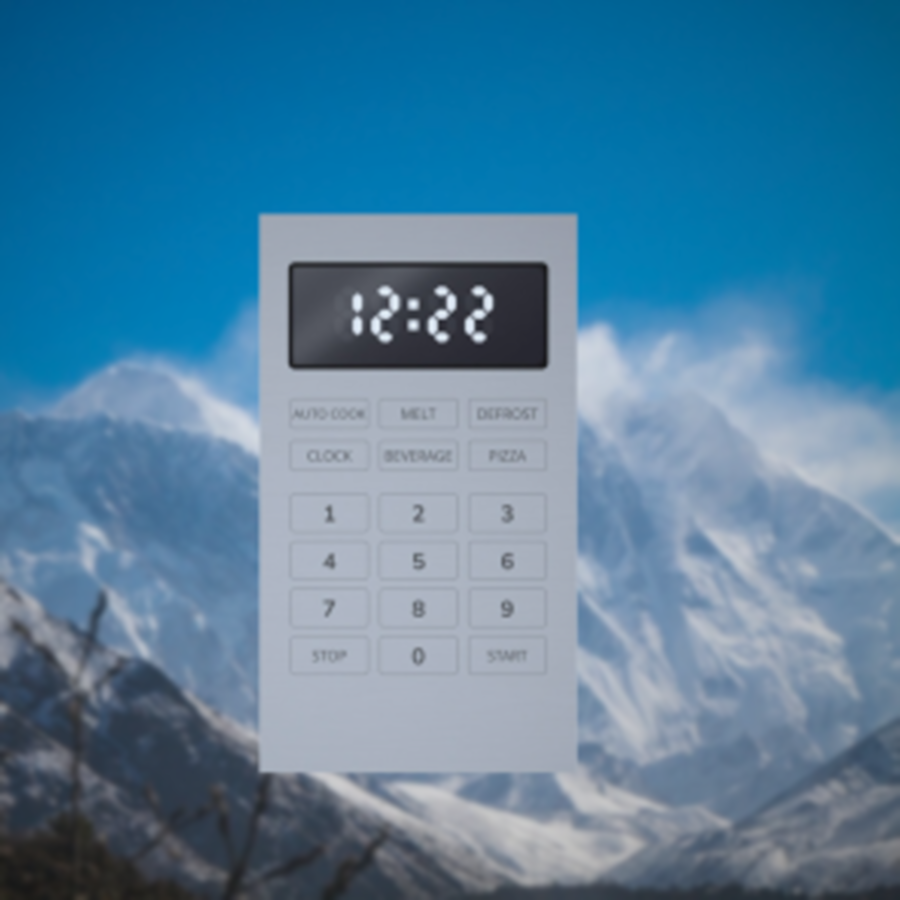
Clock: 12:22
